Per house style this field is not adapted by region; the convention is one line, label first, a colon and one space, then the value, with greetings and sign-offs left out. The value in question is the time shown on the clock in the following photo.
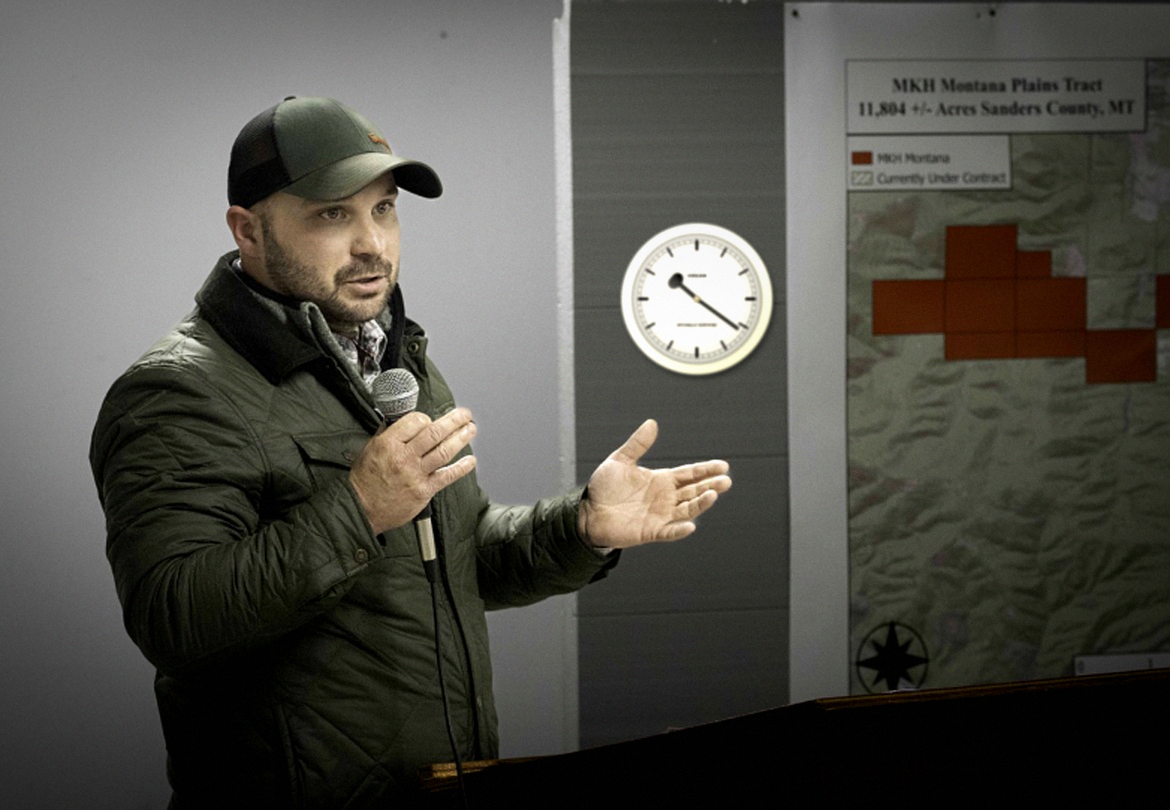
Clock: 10:21
